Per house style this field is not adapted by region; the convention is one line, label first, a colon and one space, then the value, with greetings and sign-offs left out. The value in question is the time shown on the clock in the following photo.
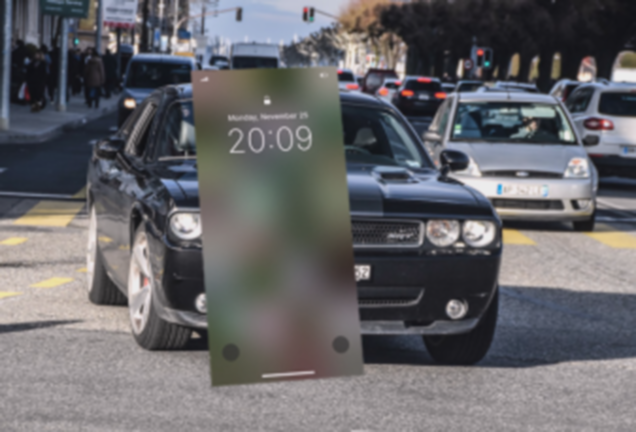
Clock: 20:09
